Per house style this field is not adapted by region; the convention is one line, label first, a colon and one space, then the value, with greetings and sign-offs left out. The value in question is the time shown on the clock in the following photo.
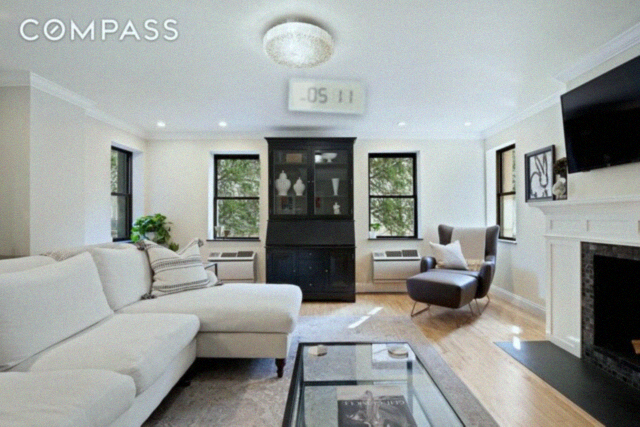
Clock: 5:11
